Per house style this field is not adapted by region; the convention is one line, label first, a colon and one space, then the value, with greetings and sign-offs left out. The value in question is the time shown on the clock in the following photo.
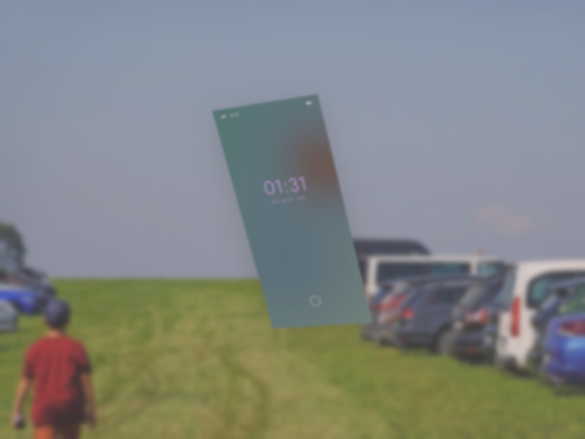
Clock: 1:31
